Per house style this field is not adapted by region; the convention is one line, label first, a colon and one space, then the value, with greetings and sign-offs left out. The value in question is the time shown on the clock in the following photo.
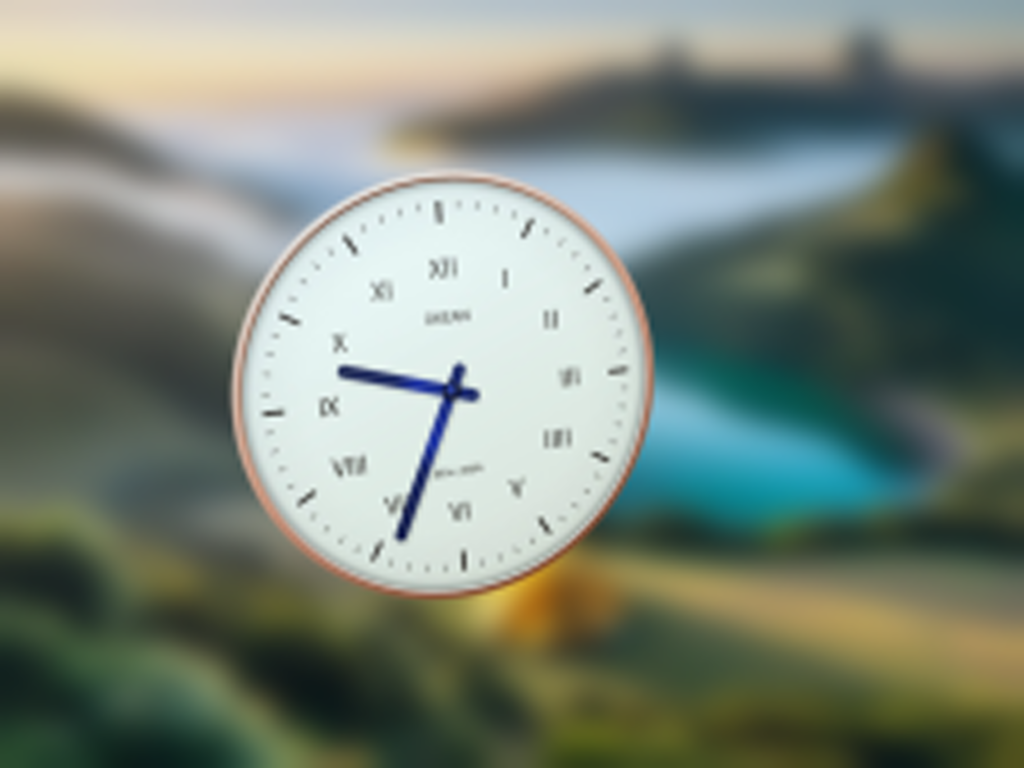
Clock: 9:34
